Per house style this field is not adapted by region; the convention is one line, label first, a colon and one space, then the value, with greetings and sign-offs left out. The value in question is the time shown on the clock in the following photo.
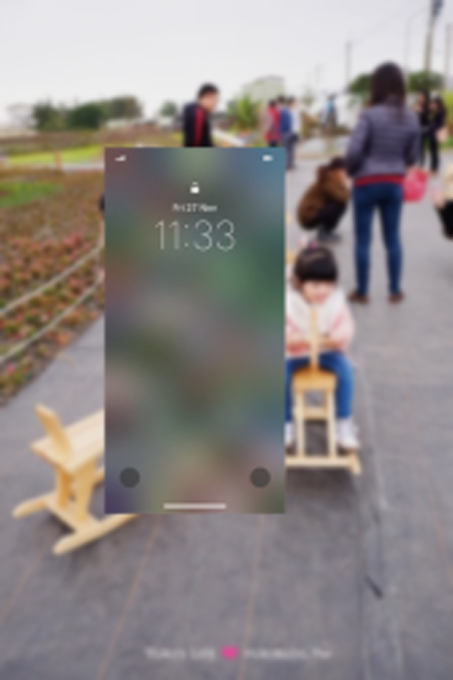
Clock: 11:33
